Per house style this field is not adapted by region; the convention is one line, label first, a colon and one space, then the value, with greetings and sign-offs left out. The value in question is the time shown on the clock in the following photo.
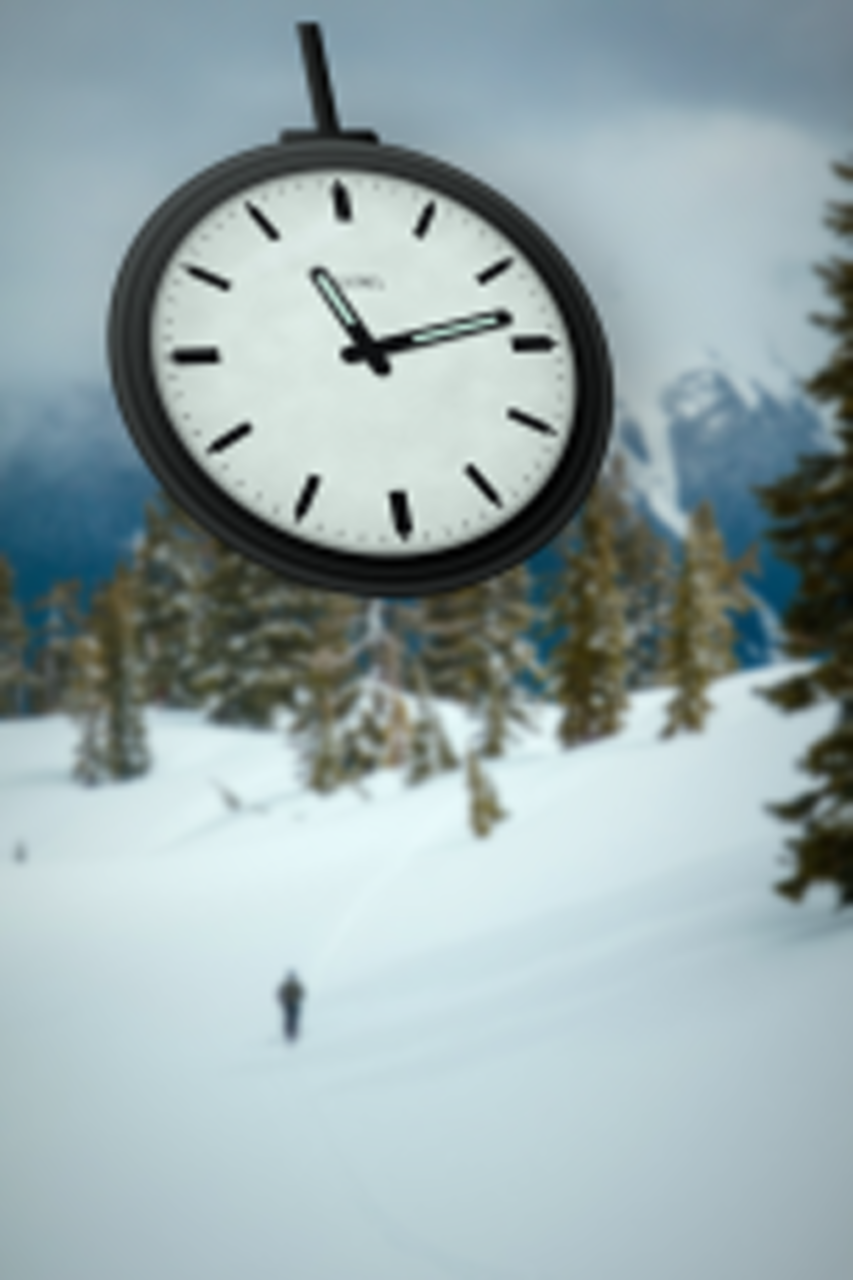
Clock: 11:13
